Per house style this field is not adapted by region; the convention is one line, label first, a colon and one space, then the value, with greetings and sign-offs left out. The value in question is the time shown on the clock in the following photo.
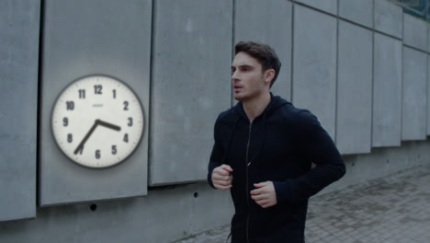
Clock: 3:36
